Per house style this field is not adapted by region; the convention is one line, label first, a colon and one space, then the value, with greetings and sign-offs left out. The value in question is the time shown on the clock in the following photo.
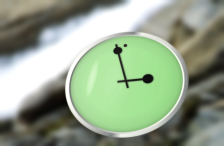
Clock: 2:58
